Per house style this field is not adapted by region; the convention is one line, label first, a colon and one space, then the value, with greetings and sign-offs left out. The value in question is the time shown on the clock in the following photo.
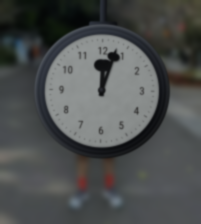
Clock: 12:03
